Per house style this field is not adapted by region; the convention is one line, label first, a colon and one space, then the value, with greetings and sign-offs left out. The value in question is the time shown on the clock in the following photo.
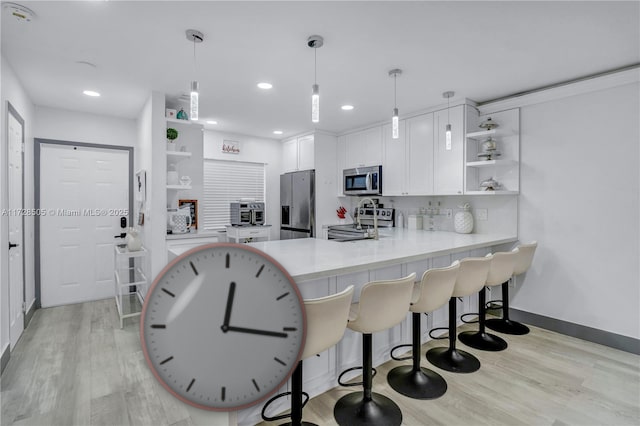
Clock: 12:16
